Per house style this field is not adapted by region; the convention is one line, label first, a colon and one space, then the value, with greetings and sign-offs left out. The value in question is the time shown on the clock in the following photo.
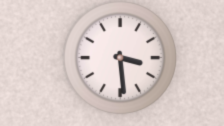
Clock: 3:29
